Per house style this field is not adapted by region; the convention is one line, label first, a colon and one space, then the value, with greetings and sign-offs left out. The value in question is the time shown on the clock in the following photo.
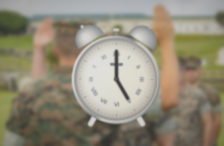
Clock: 5:00
